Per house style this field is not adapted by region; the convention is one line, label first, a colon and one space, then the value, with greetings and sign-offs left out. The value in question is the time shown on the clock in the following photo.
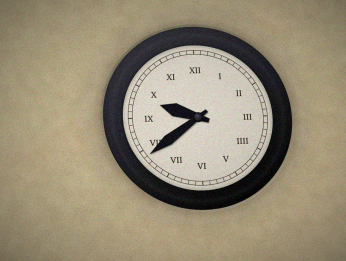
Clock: 9:39
